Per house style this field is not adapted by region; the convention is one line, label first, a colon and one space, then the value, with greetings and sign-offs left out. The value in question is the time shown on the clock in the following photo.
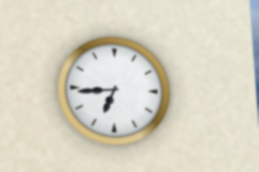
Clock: 6:44
